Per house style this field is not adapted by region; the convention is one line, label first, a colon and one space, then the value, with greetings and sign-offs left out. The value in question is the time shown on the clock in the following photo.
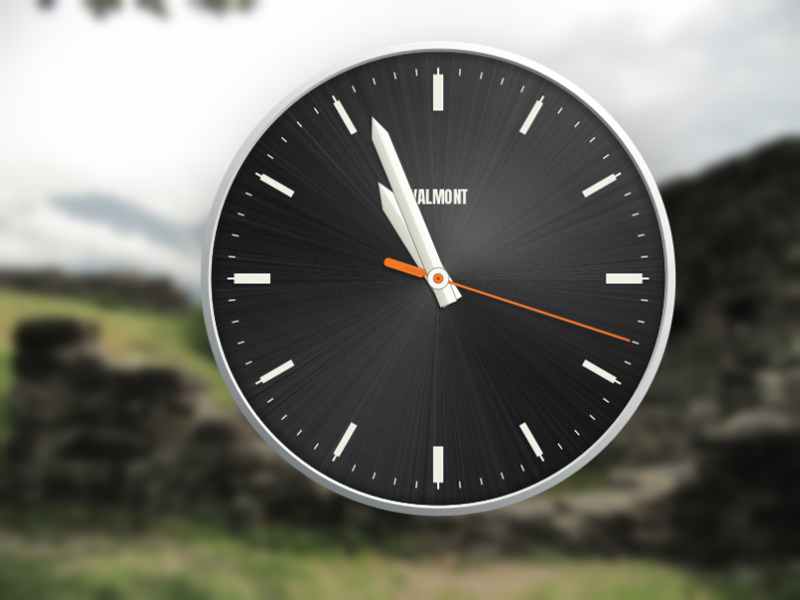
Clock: 10:56:18
